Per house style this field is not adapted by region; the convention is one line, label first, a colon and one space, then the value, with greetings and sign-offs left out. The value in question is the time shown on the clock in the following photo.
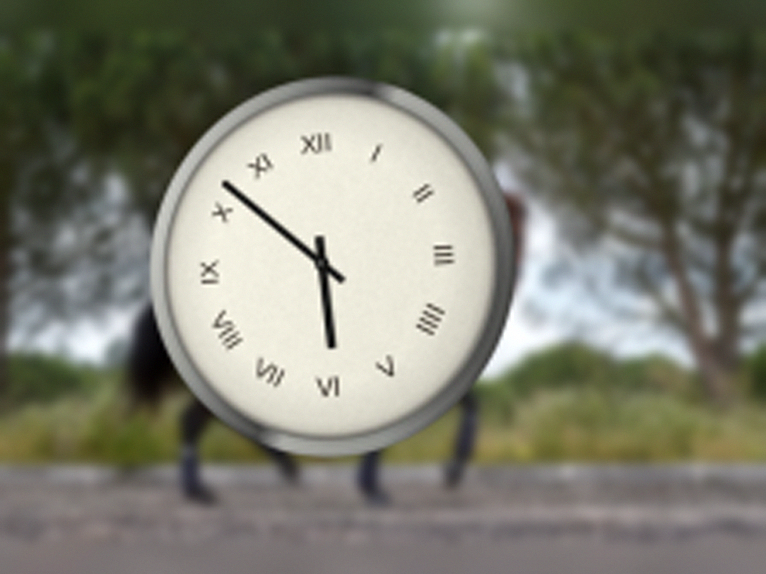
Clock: 5:52
